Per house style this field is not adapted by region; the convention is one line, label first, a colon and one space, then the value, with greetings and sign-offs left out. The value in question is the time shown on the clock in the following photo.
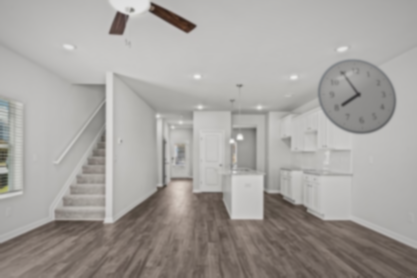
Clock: 7:55
